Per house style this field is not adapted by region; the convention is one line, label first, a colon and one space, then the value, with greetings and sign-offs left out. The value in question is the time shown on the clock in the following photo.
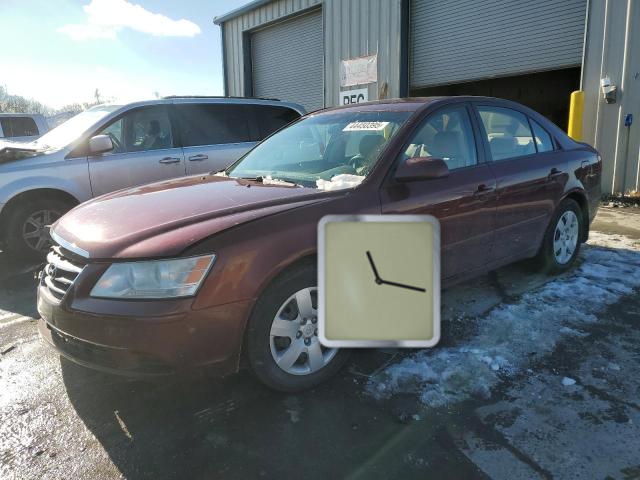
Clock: 11:17
